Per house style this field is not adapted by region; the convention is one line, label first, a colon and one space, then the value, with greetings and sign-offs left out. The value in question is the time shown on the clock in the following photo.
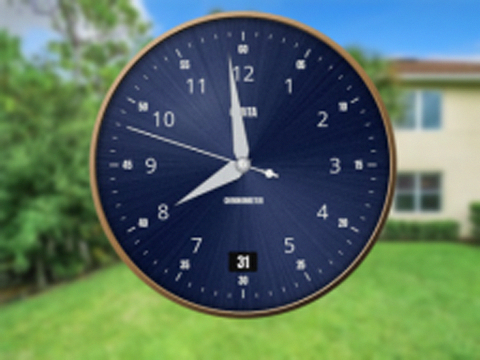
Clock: 7:58:48
